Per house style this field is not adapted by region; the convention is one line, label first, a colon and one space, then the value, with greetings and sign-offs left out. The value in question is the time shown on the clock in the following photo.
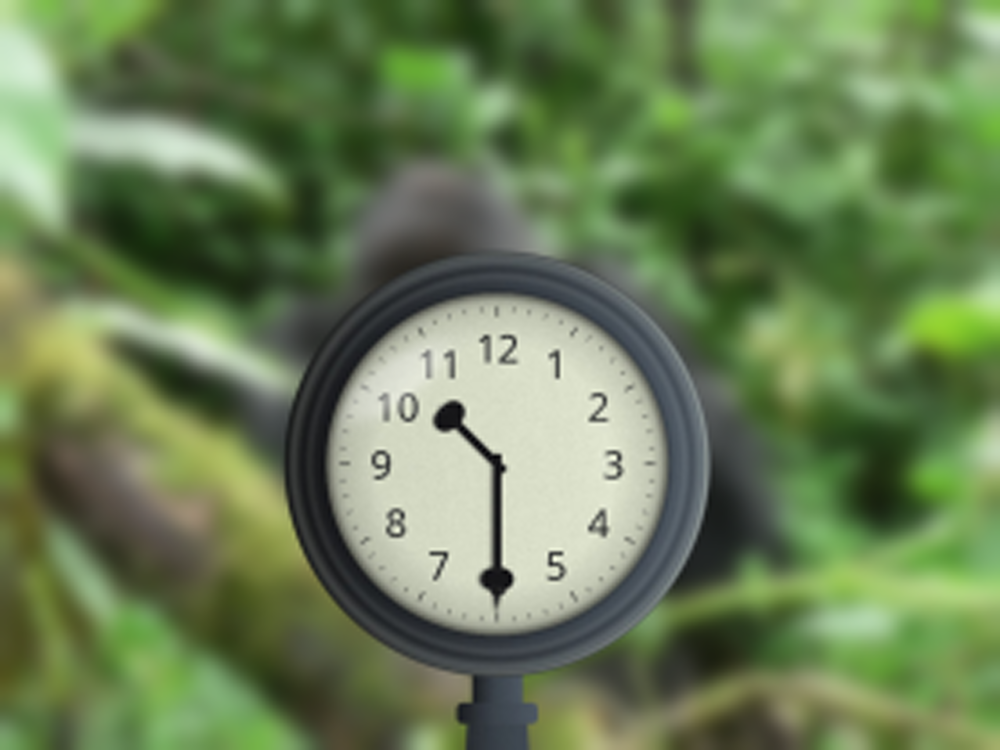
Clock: 10:30
